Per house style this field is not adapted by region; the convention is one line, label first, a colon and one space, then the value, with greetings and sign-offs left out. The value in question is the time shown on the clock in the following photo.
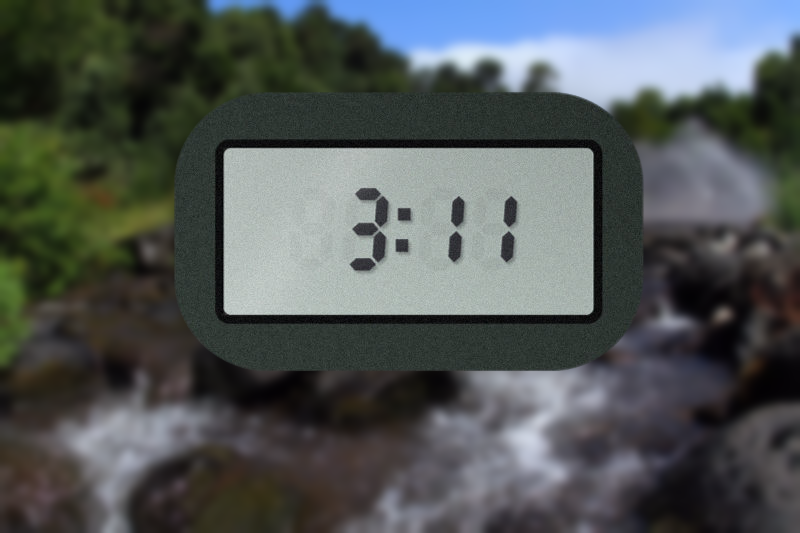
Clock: 3:11
